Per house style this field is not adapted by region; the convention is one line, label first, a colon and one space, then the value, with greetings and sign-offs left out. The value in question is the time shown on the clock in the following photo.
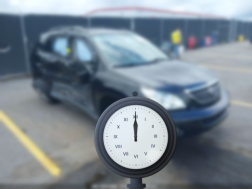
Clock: 12:00
